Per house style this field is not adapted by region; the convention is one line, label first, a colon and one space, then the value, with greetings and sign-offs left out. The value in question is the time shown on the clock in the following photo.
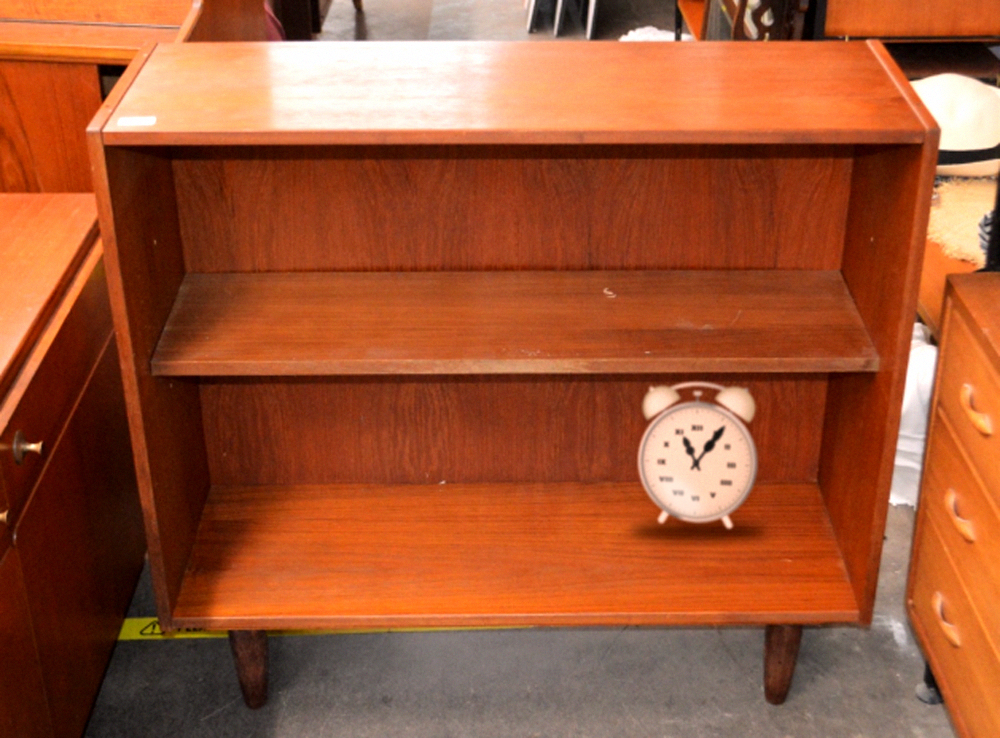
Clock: 11:06
